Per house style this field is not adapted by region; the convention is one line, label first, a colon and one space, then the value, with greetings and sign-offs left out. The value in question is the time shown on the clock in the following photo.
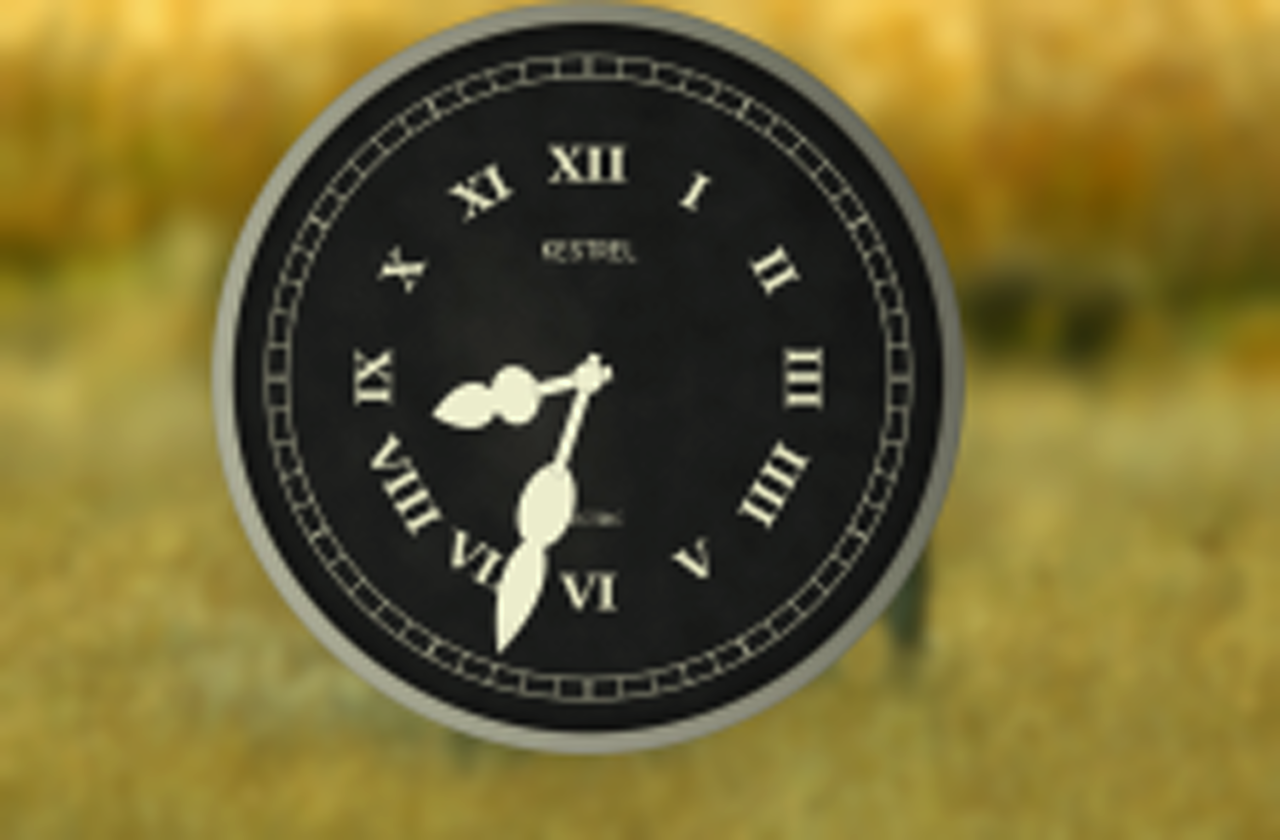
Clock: 8:33
